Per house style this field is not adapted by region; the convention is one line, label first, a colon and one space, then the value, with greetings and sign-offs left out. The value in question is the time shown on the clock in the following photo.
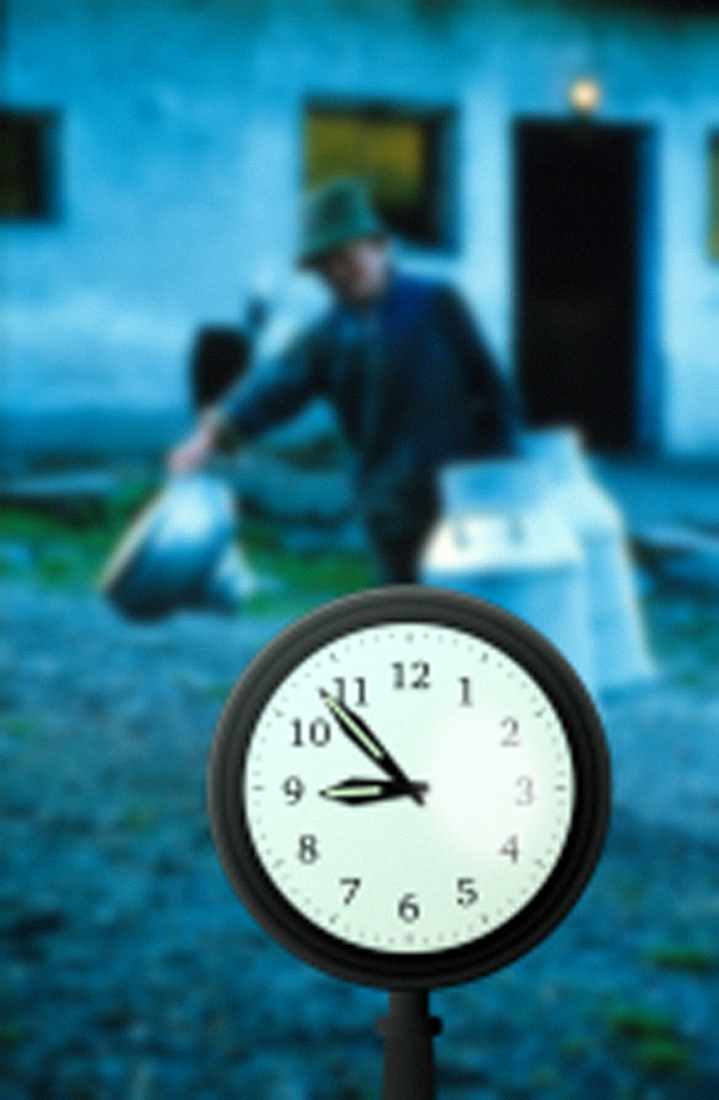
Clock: 8:53
